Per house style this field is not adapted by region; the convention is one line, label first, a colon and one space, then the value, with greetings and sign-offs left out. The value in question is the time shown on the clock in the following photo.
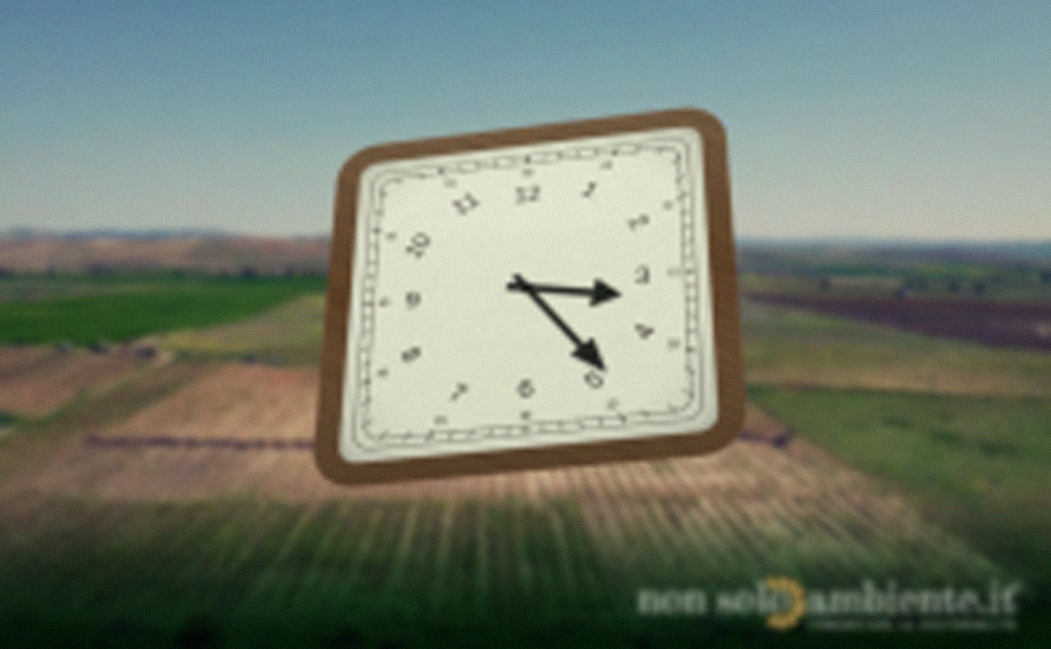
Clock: 3:24
